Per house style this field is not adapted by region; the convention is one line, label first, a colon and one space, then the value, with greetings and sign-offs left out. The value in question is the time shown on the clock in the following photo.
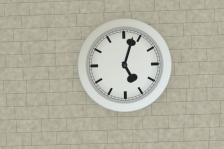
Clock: 5:03
